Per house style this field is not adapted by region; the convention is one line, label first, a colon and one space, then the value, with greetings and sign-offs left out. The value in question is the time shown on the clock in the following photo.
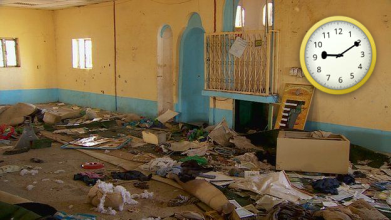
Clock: 9:10
